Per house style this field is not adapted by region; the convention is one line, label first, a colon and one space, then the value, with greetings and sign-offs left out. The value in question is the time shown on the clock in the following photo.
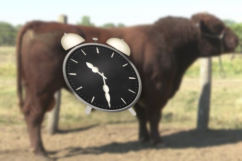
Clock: 10:30
